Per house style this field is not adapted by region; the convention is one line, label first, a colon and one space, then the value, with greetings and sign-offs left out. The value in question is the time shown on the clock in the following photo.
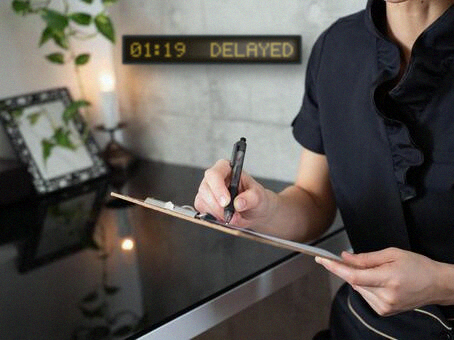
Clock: 1:19
